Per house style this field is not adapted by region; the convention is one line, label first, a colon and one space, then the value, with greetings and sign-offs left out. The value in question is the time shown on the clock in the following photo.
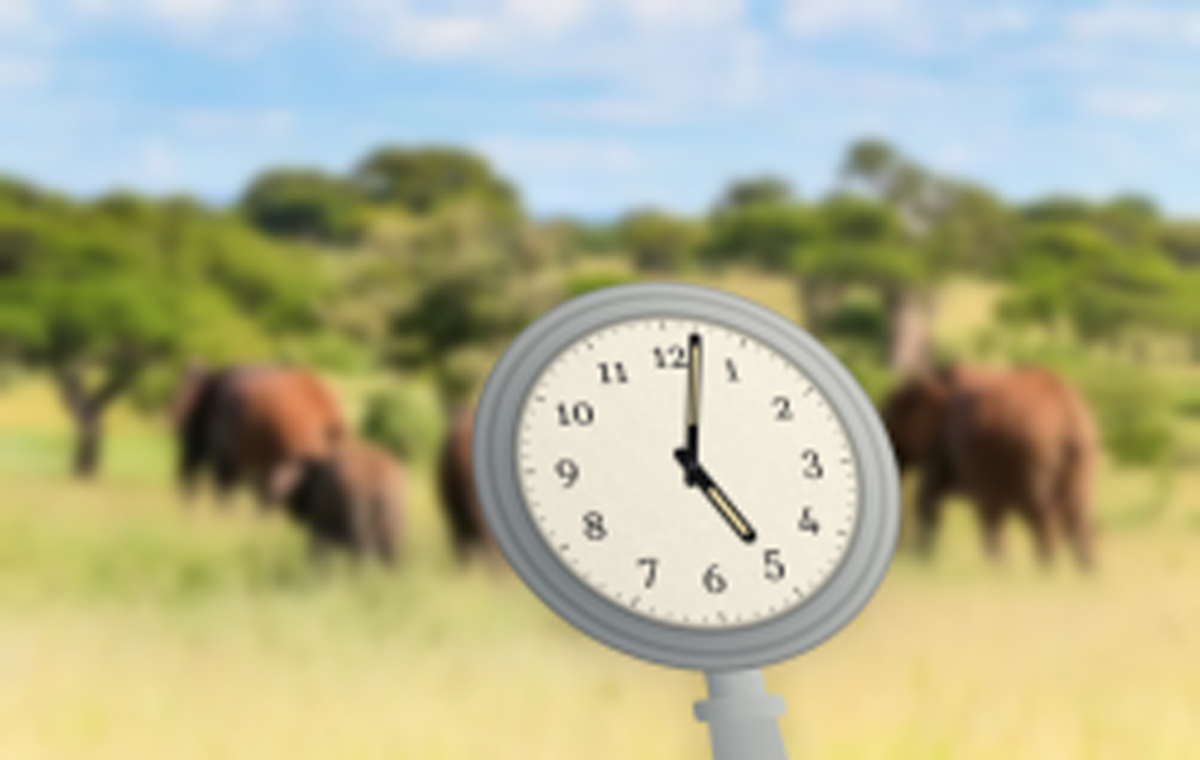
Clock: 5:02
